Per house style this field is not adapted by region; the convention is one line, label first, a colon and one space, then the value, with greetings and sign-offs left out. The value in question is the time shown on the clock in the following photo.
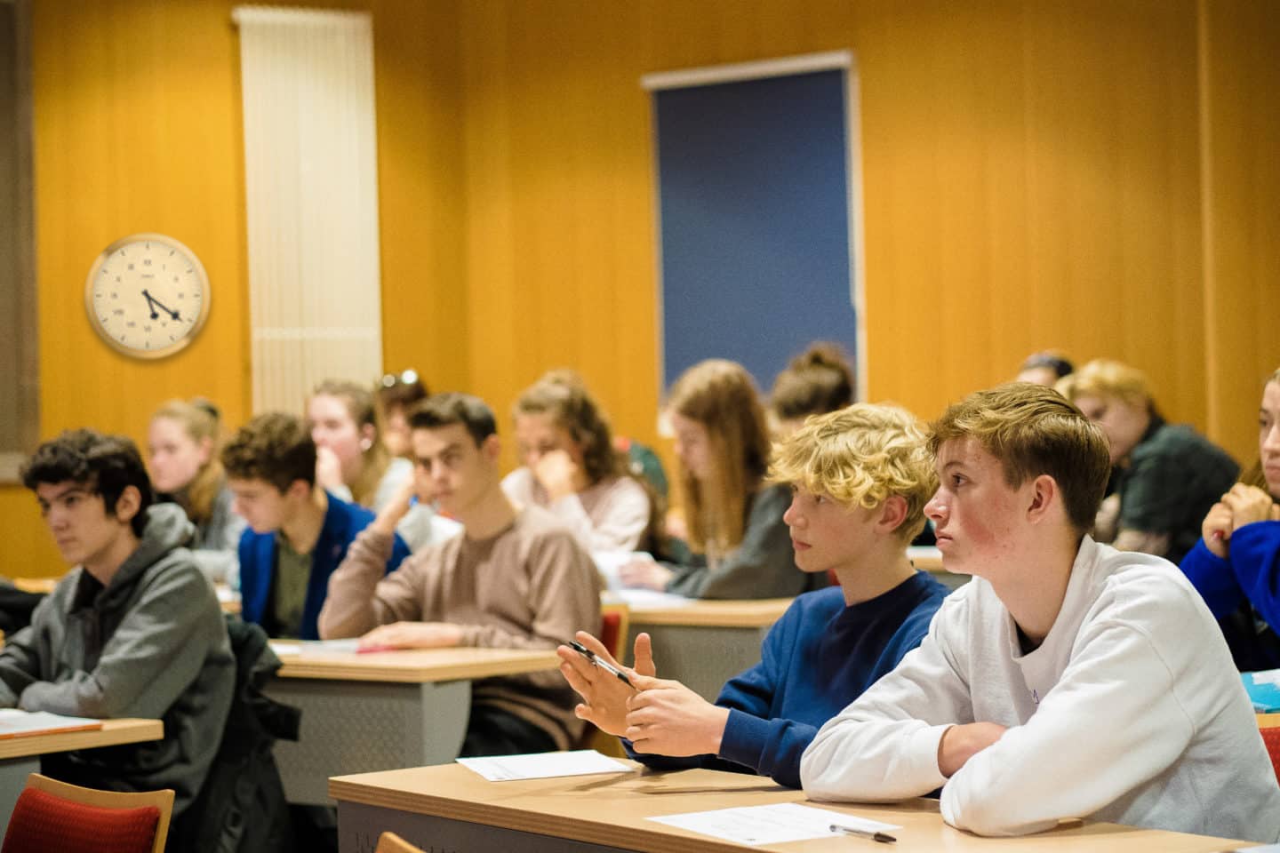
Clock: 5:21
